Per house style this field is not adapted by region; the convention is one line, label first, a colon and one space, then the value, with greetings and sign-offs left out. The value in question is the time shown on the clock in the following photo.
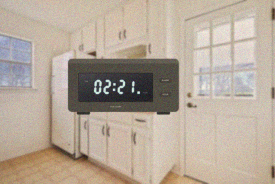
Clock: 2:21
